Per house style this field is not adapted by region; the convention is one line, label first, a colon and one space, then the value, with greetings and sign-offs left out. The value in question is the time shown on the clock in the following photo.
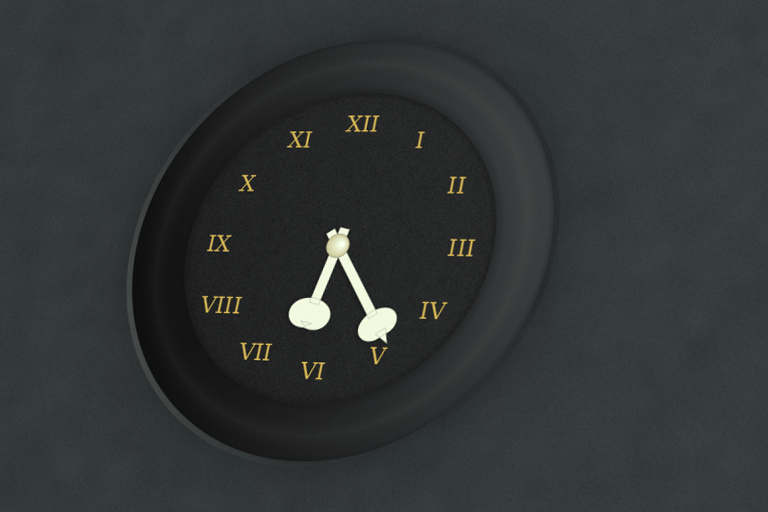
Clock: 6:24
